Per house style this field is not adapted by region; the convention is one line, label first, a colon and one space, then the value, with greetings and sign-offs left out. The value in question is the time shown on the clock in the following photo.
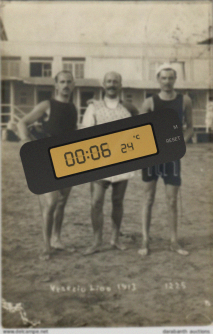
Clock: 0:06
